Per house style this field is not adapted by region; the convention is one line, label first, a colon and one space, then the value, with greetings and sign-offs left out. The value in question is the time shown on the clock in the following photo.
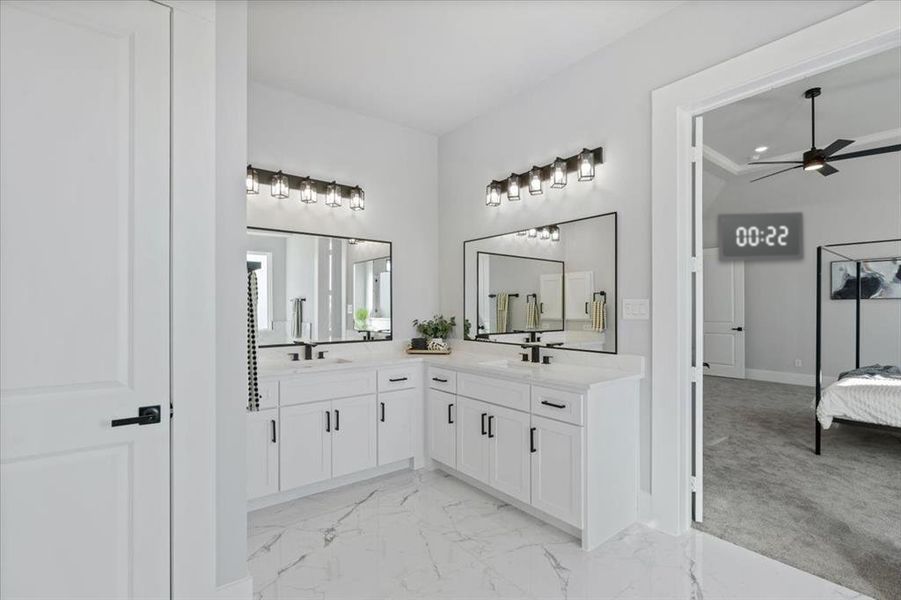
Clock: 0:22
